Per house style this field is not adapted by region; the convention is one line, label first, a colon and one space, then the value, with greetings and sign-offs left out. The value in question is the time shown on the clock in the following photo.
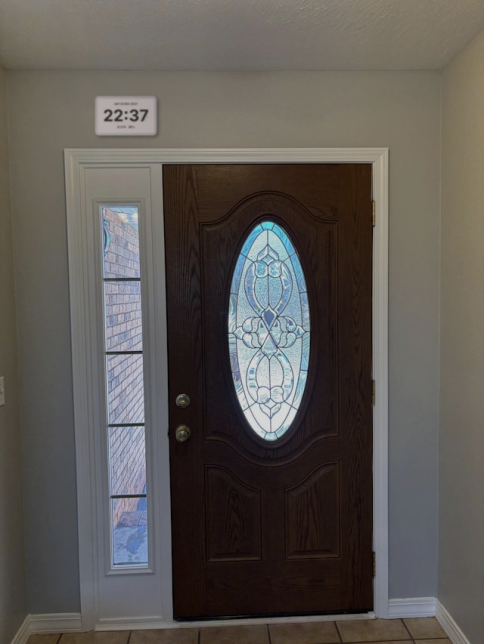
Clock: 22:37
